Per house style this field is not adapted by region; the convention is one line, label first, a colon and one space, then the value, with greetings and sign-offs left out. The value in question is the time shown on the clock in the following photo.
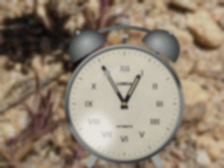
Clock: 12:55
